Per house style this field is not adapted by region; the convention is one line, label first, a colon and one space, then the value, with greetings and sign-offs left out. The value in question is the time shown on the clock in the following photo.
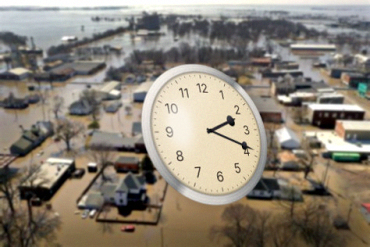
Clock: 2:19
